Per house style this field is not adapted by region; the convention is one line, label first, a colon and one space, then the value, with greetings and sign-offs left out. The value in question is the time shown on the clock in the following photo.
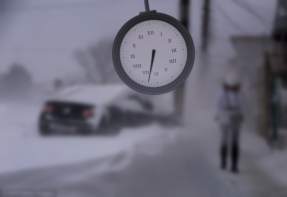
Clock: 6:33
